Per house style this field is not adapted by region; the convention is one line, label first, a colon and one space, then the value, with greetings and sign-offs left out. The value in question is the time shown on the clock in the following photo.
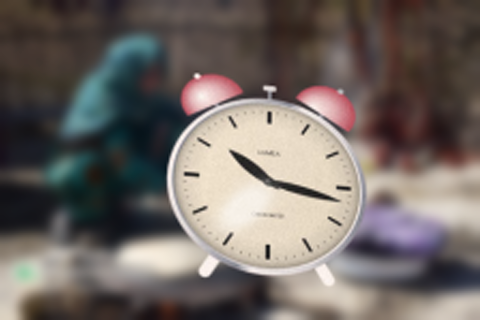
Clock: 10:17
